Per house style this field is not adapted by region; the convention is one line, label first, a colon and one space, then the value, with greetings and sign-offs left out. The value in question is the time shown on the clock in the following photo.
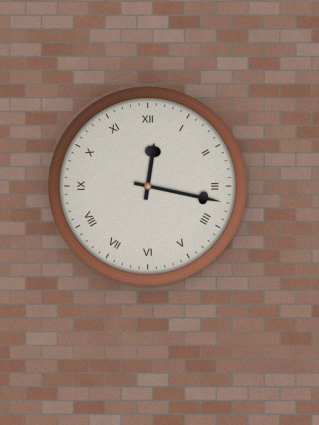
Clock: 12:17
